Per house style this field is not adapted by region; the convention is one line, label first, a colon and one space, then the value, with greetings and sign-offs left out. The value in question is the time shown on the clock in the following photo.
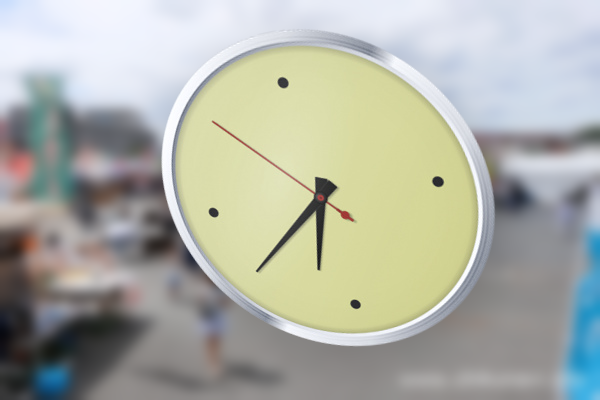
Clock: 6:38:53
